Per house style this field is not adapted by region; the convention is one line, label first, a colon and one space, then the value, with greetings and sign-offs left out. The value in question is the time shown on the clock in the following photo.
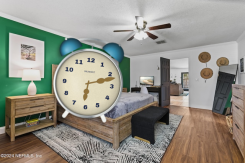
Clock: 6:12
